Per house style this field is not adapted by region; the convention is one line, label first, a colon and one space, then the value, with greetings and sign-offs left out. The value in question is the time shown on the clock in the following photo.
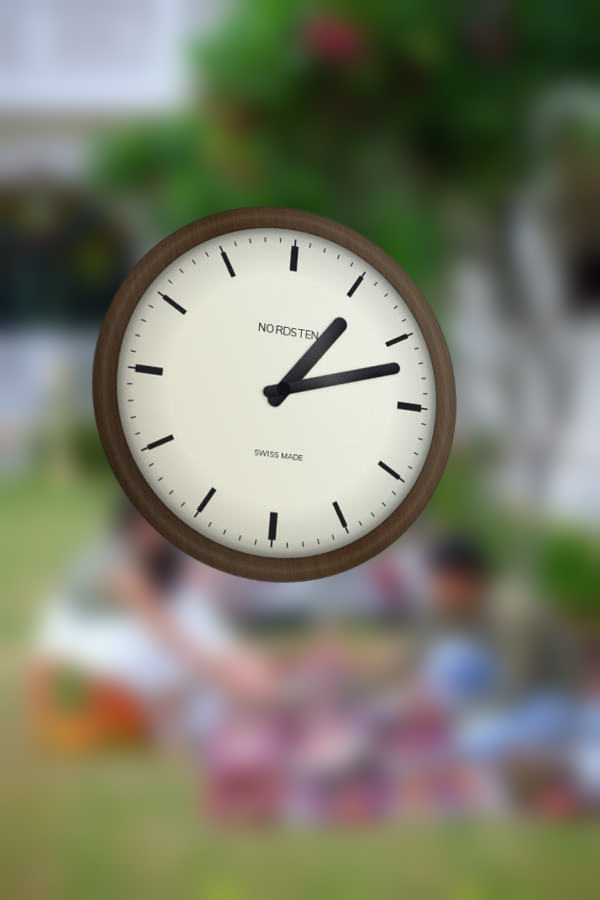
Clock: 1:12
